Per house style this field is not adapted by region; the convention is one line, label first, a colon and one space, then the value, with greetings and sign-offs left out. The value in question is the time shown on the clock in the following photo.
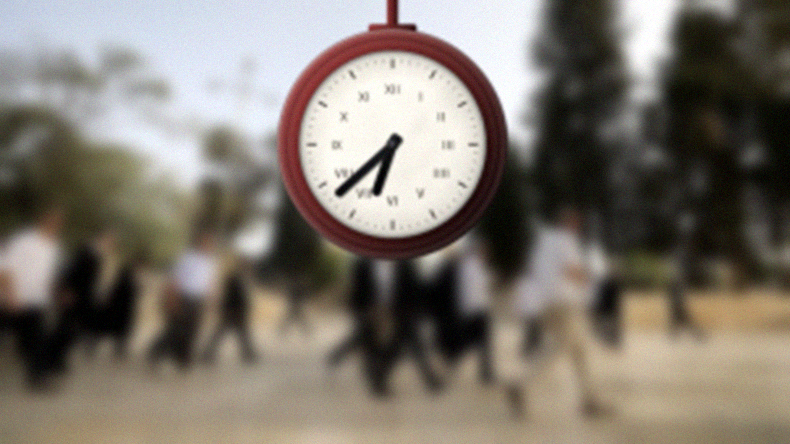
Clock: 6:38
